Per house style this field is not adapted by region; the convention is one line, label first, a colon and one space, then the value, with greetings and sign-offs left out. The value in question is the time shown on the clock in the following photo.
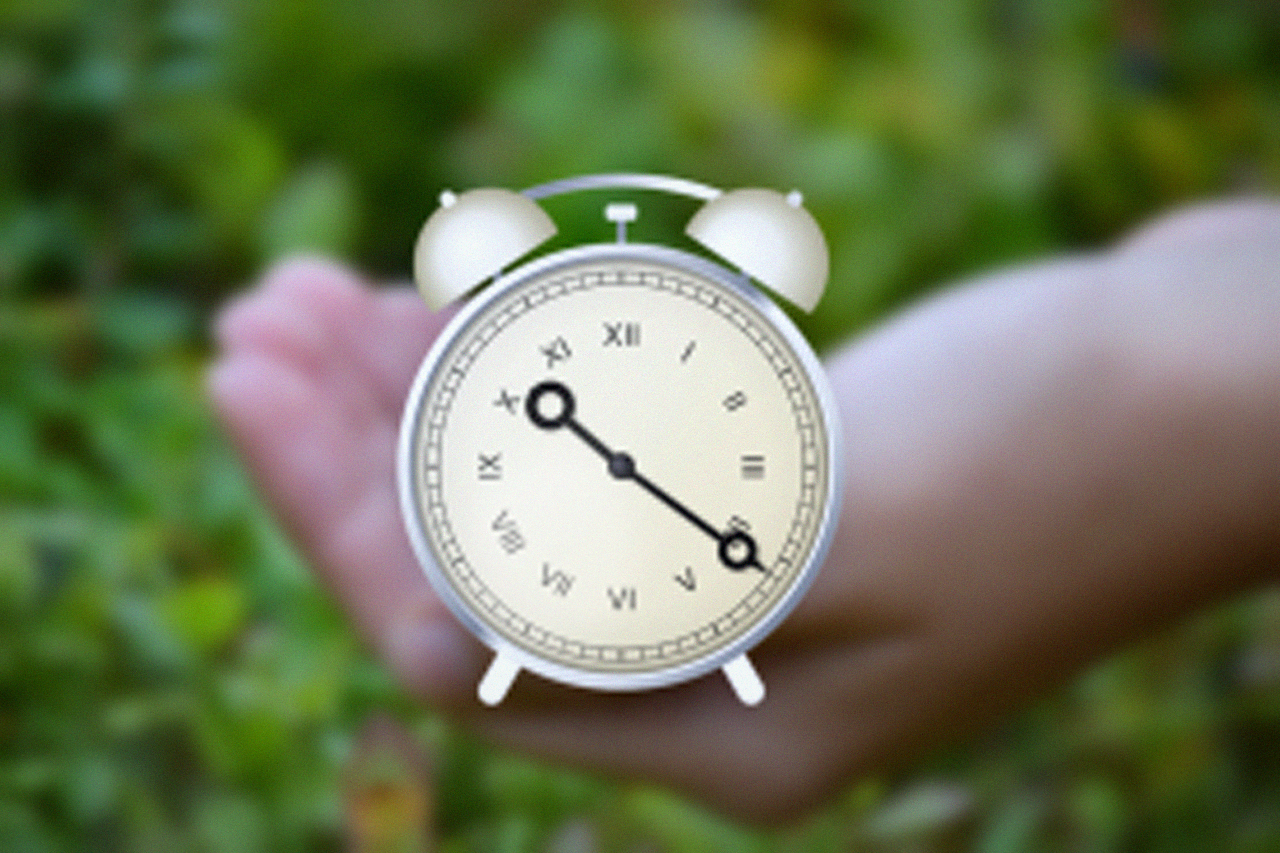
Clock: 10:21
